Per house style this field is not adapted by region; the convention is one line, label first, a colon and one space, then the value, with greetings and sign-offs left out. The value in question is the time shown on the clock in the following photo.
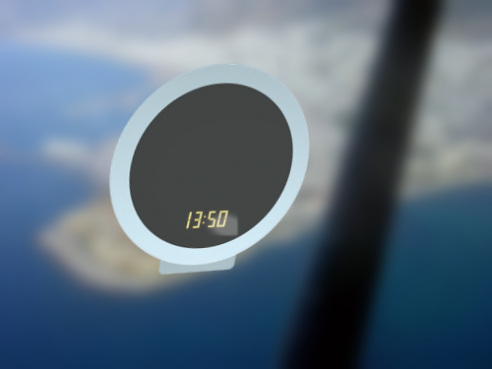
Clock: 13:50
